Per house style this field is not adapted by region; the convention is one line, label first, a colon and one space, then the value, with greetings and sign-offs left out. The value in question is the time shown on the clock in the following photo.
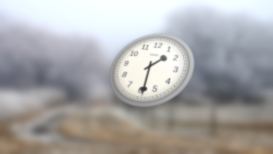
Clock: 1:29
